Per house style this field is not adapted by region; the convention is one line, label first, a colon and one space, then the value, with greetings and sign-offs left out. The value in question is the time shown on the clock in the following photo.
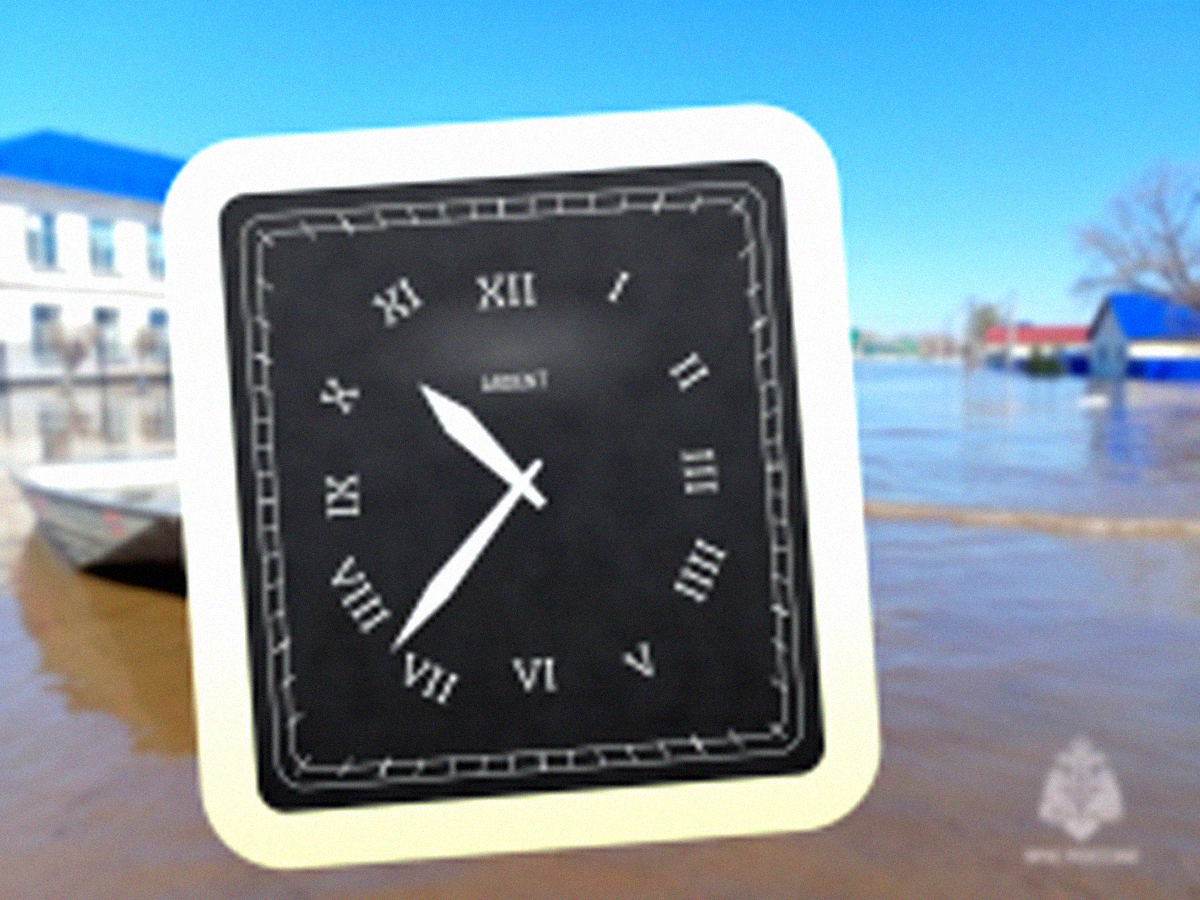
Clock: 10:37
